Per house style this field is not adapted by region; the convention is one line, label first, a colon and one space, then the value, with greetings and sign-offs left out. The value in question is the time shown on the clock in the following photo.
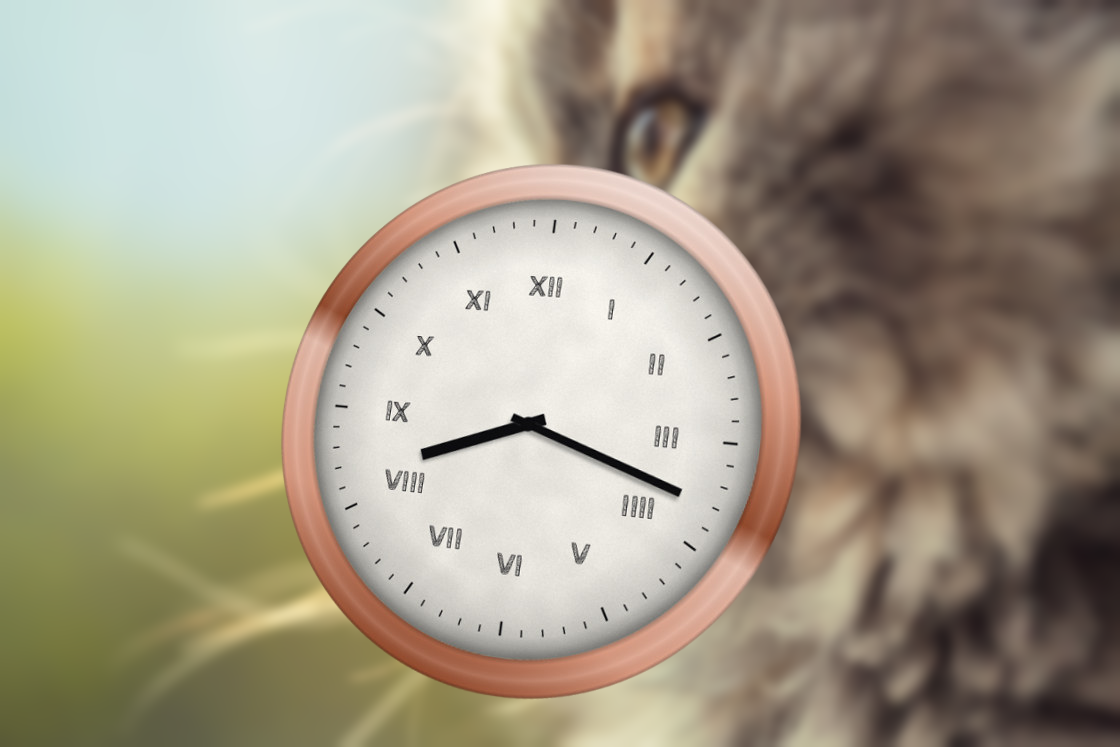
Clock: 8:18
